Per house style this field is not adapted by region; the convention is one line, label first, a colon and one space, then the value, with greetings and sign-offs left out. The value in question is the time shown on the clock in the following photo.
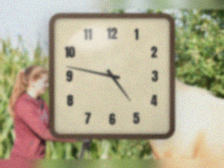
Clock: 4:47
